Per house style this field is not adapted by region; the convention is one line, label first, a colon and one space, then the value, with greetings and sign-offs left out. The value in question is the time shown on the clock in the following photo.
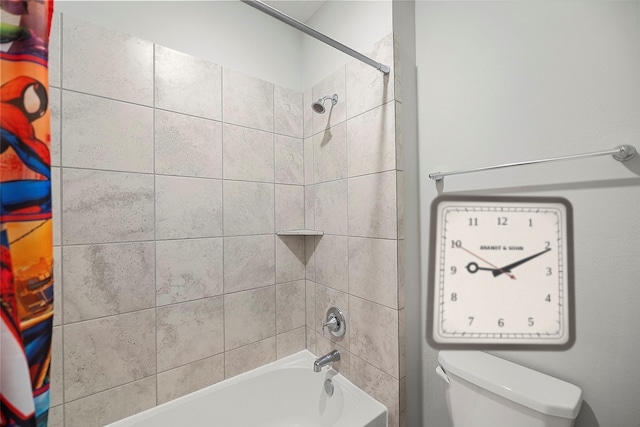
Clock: 9:10:50
